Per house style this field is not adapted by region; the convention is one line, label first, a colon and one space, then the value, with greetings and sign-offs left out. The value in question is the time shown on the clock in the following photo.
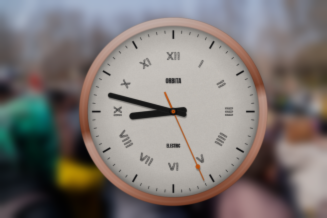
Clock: 8:47:26
